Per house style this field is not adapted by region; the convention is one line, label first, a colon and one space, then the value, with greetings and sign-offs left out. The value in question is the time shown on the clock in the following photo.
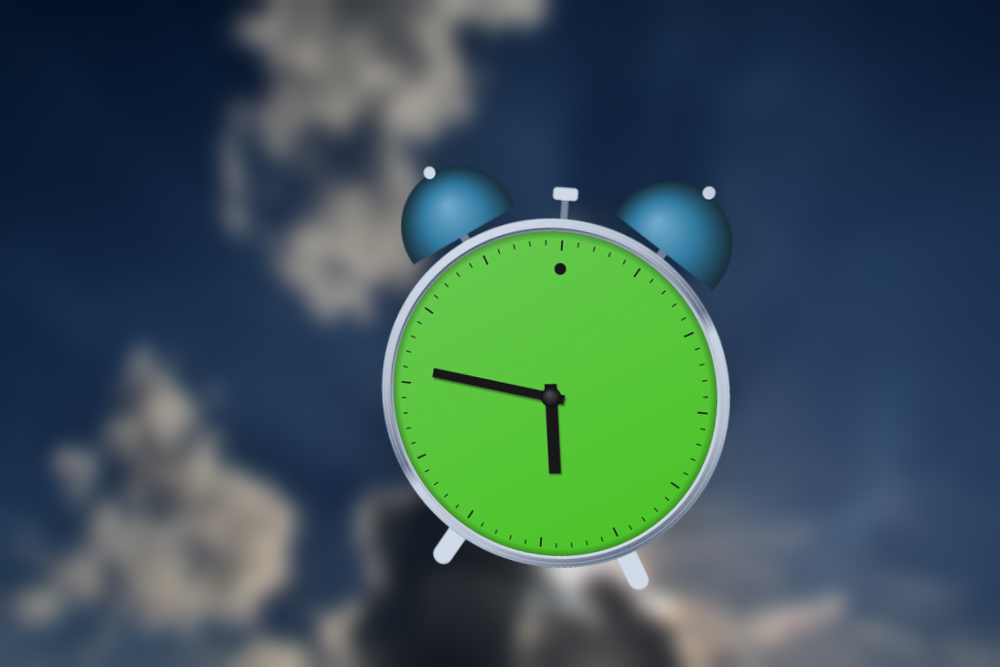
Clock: 5:46
